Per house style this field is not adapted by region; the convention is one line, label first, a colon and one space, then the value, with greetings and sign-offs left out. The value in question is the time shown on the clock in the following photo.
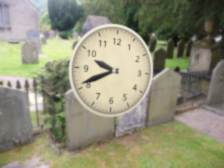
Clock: 9:41
